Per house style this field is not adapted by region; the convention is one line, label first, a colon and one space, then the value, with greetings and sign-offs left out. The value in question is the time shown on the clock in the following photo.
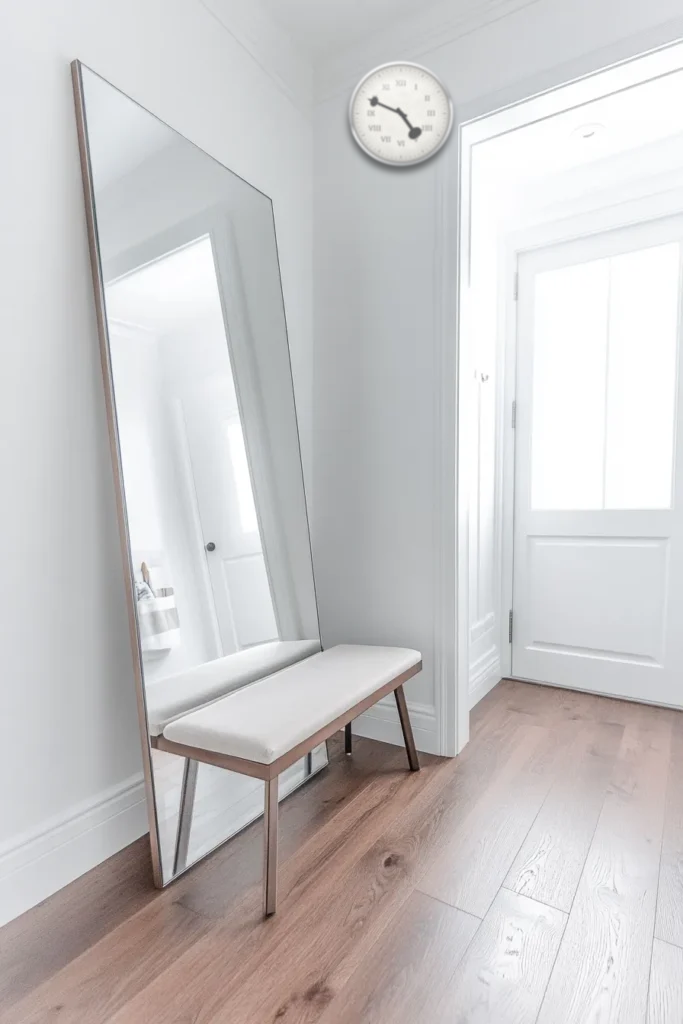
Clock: 4:49
